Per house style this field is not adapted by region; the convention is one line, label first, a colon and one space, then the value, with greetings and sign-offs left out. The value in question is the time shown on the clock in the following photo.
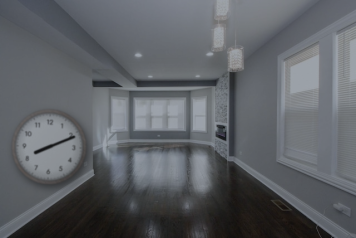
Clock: 8:11
